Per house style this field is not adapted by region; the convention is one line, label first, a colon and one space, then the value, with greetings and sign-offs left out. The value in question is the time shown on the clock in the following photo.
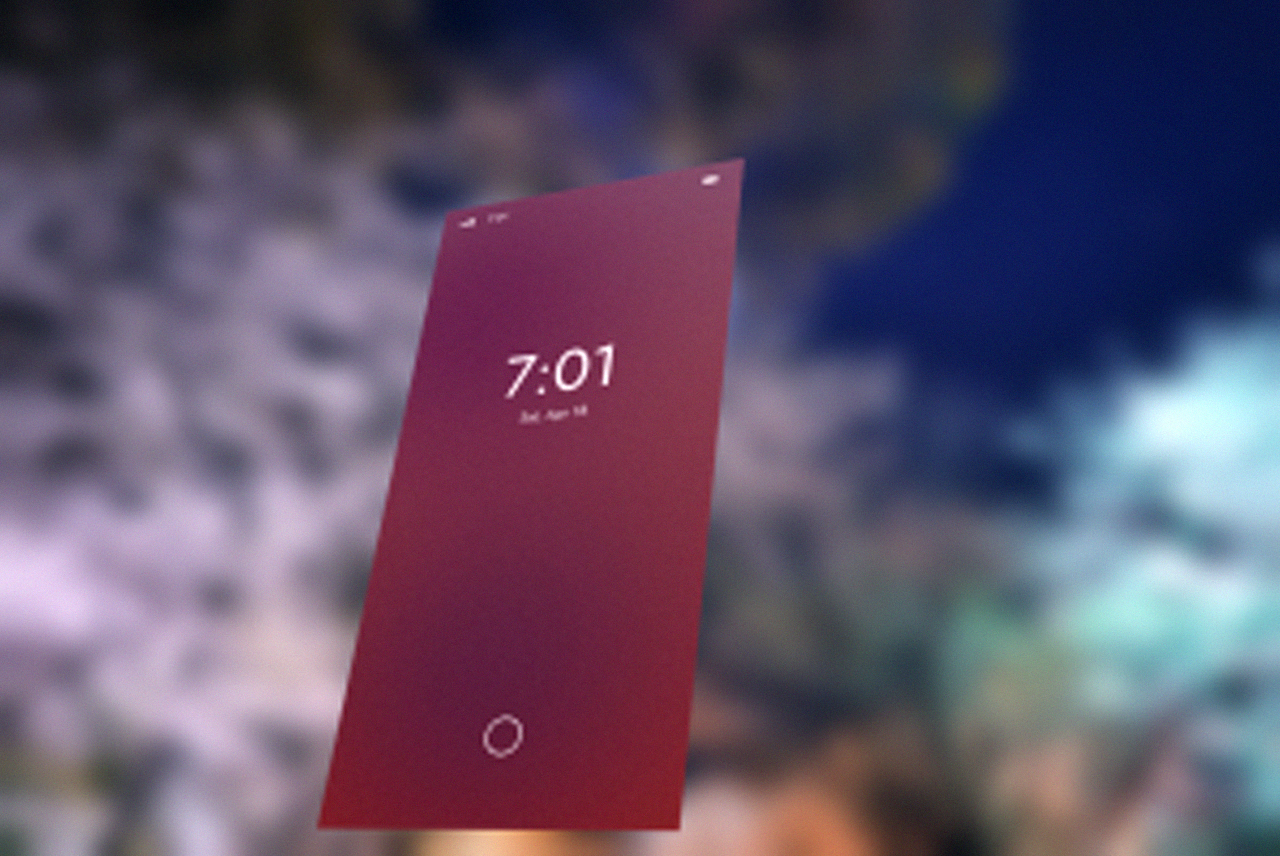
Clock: 7:01
